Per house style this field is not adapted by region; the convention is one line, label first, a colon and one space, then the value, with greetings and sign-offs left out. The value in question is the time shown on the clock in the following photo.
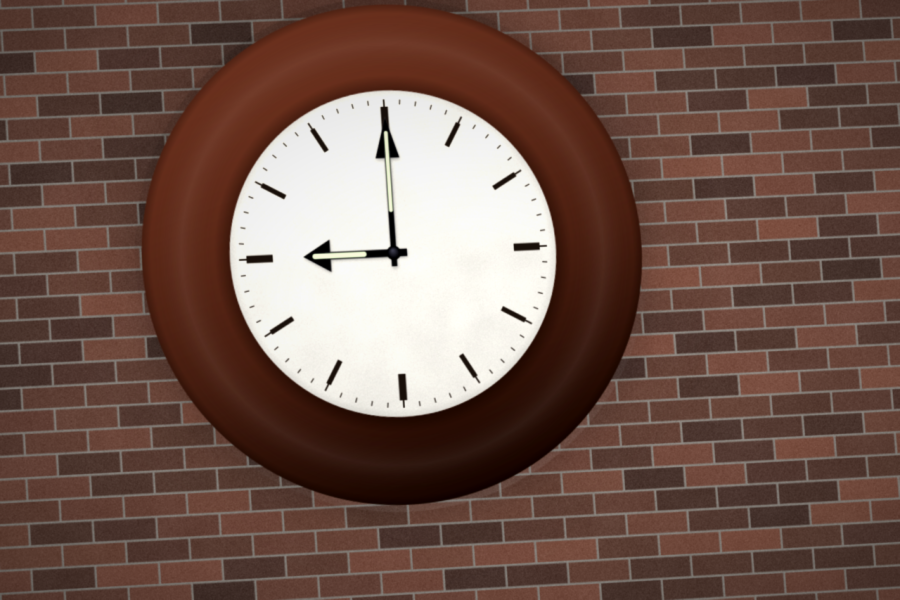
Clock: 9:00
